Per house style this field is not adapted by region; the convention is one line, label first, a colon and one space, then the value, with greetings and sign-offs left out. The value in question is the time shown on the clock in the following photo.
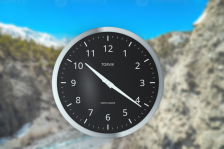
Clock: 10:21
